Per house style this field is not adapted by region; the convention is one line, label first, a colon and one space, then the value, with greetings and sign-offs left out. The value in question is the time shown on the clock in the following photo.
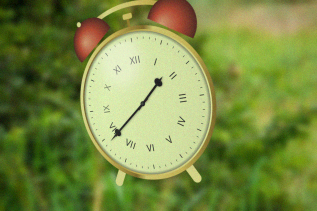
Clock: 1:39
